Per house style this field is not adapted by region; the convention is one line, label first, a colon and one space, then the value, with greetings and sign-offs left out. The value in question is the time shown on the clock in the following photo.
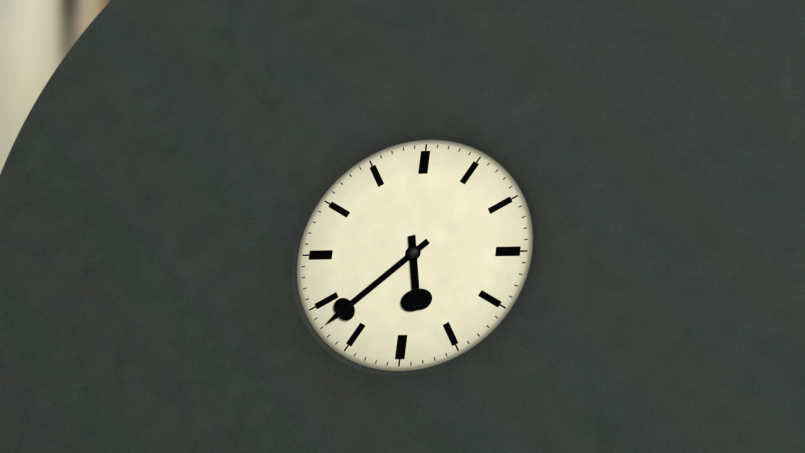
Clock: 5:38
